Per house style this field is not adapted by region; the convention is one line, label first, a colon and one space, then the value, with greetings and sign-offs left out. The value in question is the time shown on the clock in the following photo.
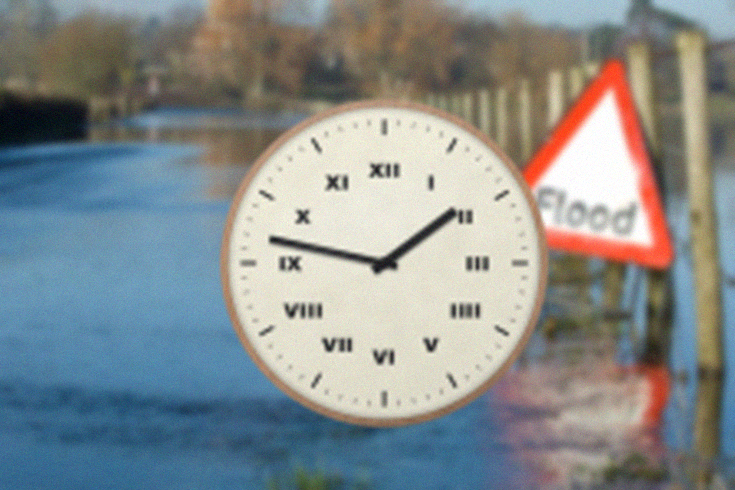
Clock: 1:47
